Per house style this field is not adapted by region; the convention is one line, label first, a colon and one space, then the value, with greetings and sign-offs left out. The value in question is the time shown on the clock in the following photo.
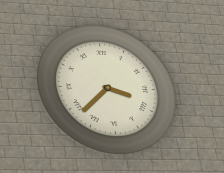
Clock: 3:38
